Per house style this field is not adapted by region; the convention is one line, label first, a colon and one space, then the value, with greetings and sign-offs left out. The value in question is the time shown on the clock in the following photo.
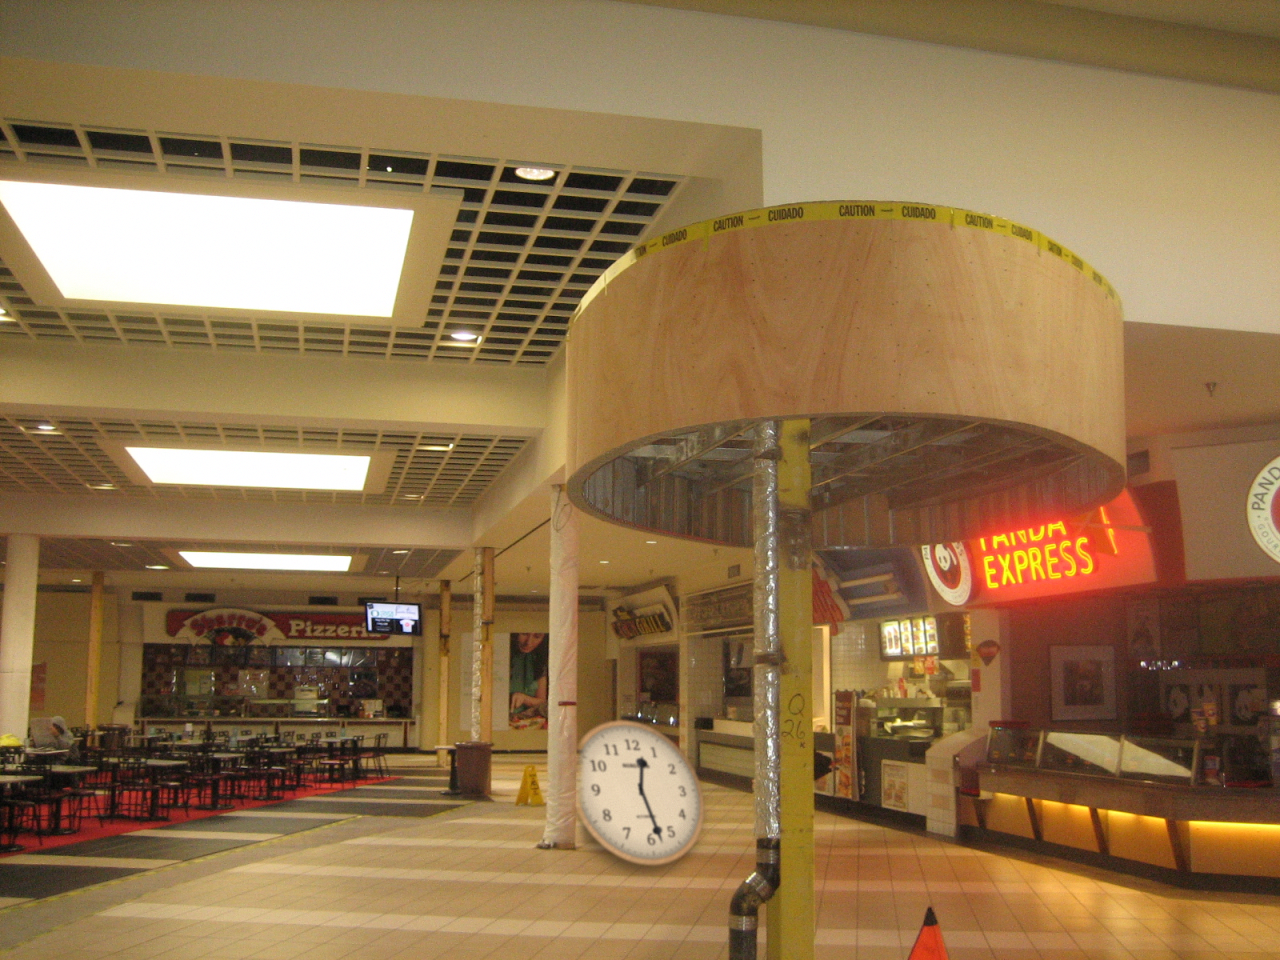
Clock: 12:28
